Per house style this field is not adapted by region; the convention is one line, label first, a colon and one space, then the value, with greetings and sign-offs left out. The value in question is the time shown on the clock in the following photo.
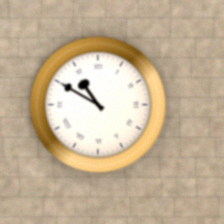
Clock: 10:50
